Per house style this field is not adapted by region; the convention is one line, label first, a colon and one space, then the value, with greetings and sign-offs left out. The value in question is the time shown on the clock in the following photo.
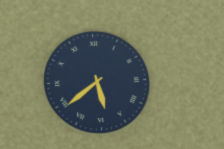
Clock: 5:39
